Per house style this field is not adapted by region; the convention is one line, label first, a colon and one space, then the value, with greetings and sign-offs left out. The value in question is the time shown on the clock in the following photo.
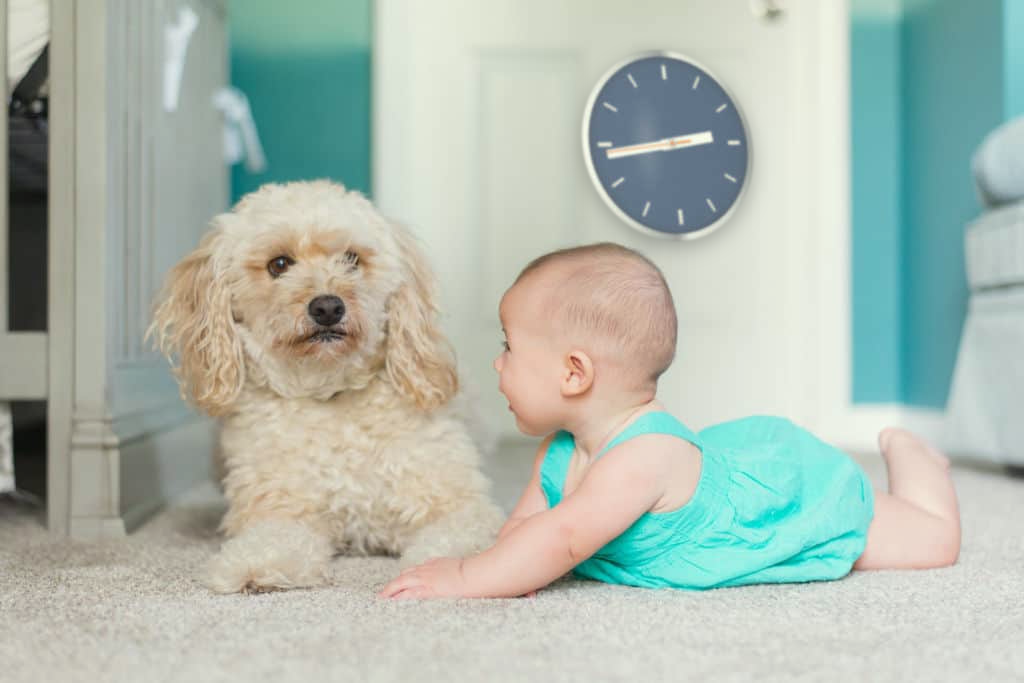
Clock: 2:43:44
